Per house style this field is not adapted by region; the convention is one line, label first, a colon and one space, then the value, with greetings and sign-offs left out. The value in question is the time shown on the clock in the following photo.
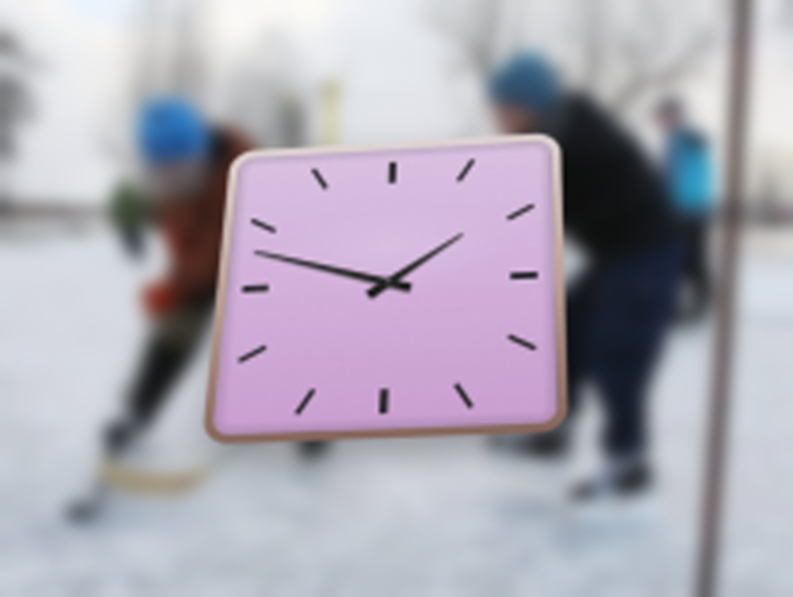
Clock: 1:48
